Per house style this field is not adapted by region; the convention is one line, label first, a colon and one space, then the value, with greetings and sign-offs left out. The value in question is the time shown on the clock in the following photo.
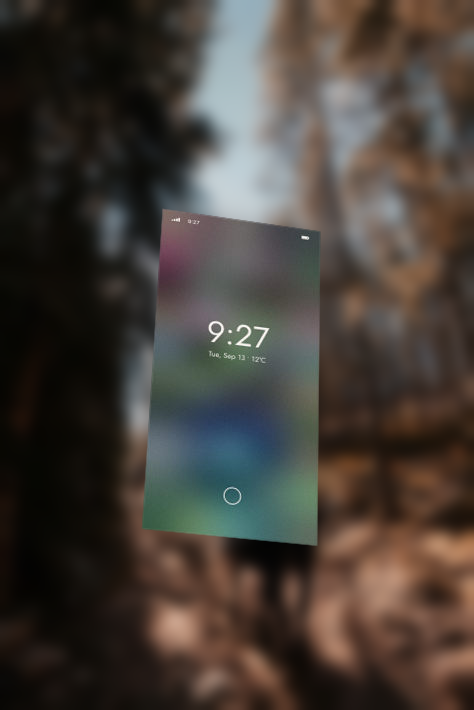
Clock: 9:27
